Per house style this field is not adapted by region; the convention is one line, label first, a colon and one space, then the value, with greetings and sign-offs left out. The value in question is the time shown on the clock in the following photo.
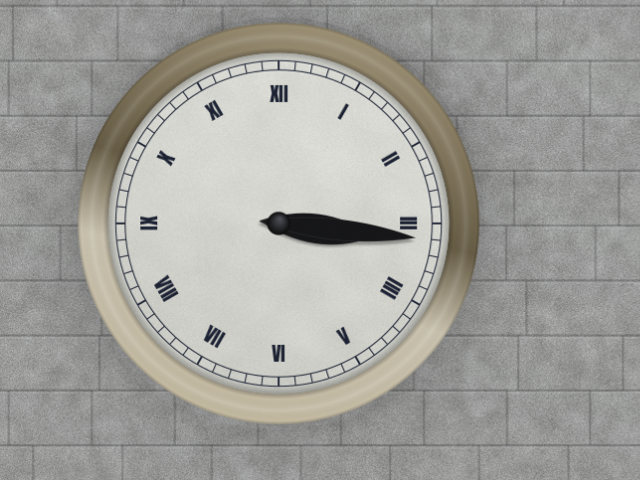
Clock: 3:16
